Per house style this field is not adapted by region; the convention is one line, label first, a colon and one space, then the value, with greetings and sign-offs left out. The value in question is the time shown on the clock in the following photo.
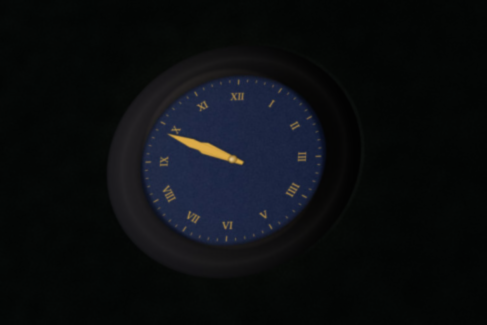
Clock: 9:49
